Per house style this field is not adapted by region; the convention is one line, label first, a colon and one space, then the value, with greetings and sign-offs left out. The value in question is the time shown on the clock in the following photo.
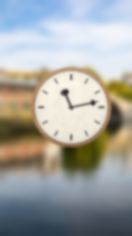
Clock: 11:13
